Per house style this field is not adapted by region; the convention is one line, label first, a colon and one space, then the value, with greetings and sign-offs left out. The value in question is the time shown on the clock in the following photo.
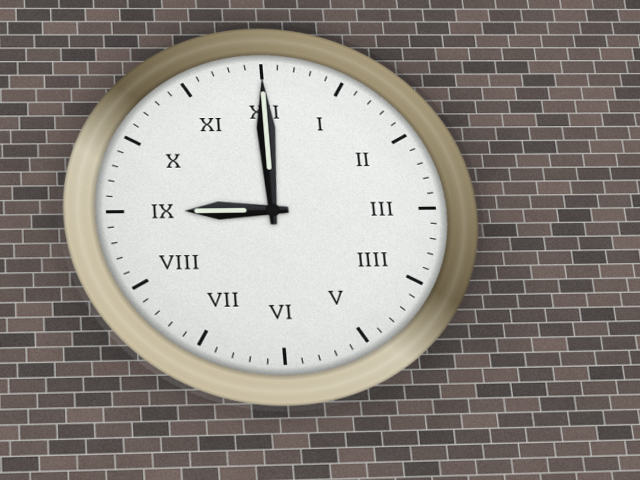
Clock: 9:00
